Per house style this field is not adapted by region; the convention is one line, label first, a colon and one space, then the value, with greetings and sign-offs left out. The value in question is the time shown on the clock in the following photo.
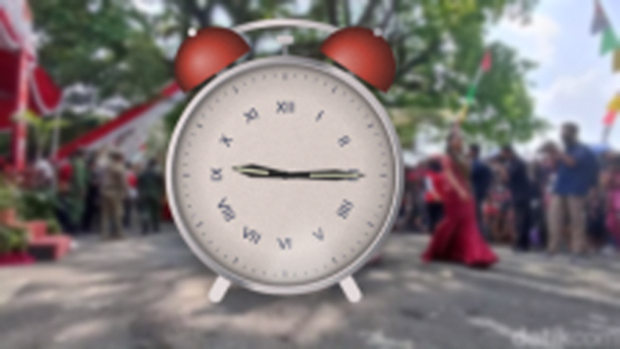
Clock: 9:15
